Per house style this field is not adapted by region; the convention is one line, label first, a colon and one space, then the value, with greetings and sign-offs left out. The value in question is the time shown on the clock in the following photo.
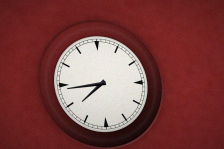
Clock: 7:44
